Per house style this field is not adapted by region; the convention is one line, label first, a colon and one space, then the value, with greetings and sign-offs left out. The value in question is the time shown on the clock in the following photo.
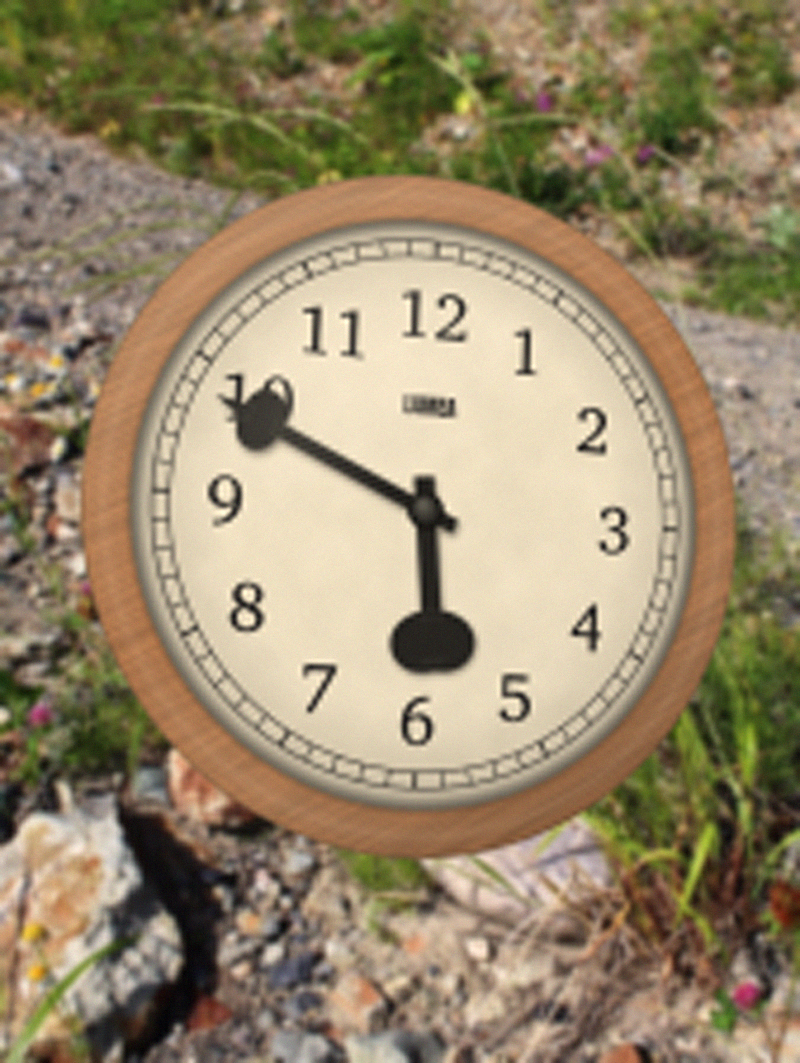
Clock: 5:49
